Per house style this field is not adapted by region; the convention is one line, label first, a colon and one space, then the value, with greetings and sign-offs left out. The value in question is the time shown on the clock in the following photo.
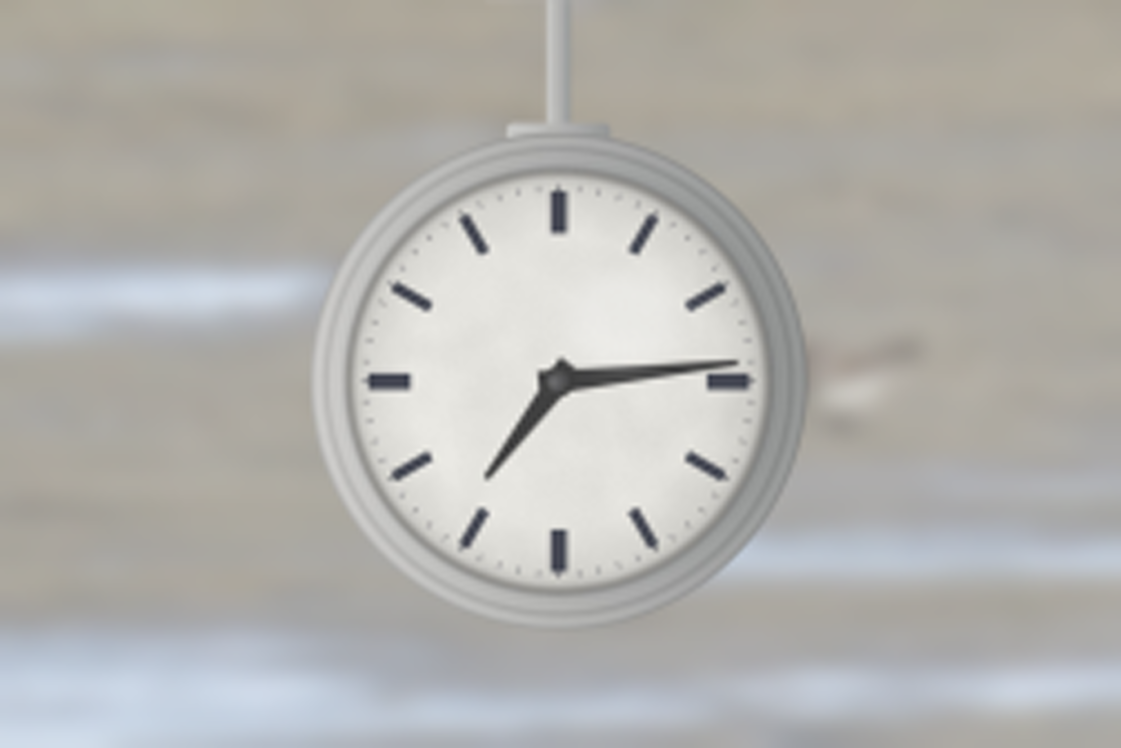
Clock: 7:14
